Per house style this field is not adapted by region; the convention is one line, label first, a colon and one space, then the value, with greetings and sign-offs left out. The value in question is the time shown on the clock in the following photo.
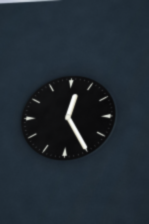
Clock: 12:25
